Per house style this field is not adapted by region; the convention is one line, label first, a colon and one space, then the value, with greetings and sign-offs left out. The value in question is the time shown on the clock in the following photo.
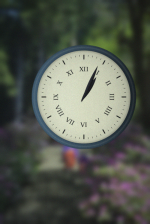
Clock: 1:04
